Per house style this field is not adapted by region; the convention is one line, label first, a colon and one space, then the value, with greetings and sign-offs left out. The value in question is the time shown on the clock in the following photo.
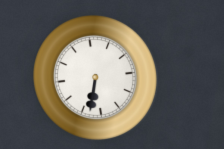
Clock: 6:33
